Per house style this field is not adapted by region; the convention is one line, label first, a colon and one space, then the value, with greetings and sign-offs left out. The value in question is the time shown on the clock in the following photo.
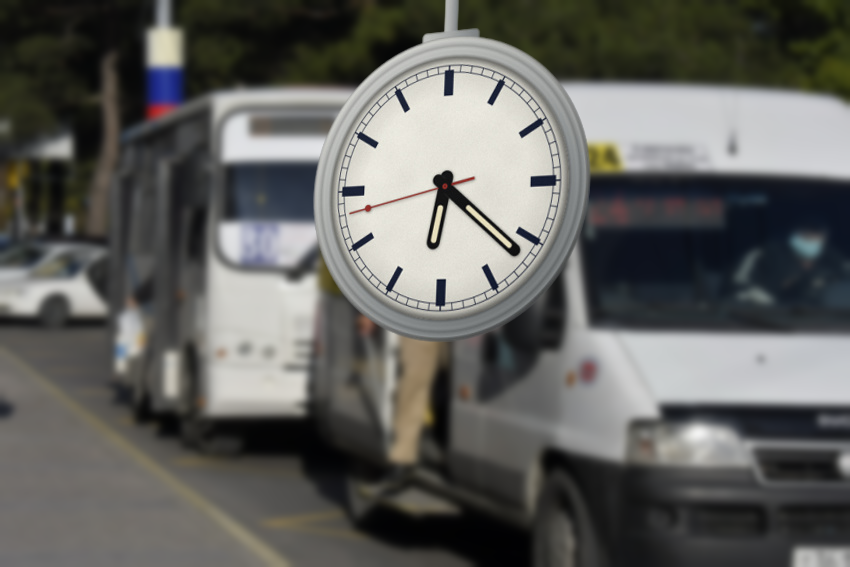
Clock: 6:21:43
